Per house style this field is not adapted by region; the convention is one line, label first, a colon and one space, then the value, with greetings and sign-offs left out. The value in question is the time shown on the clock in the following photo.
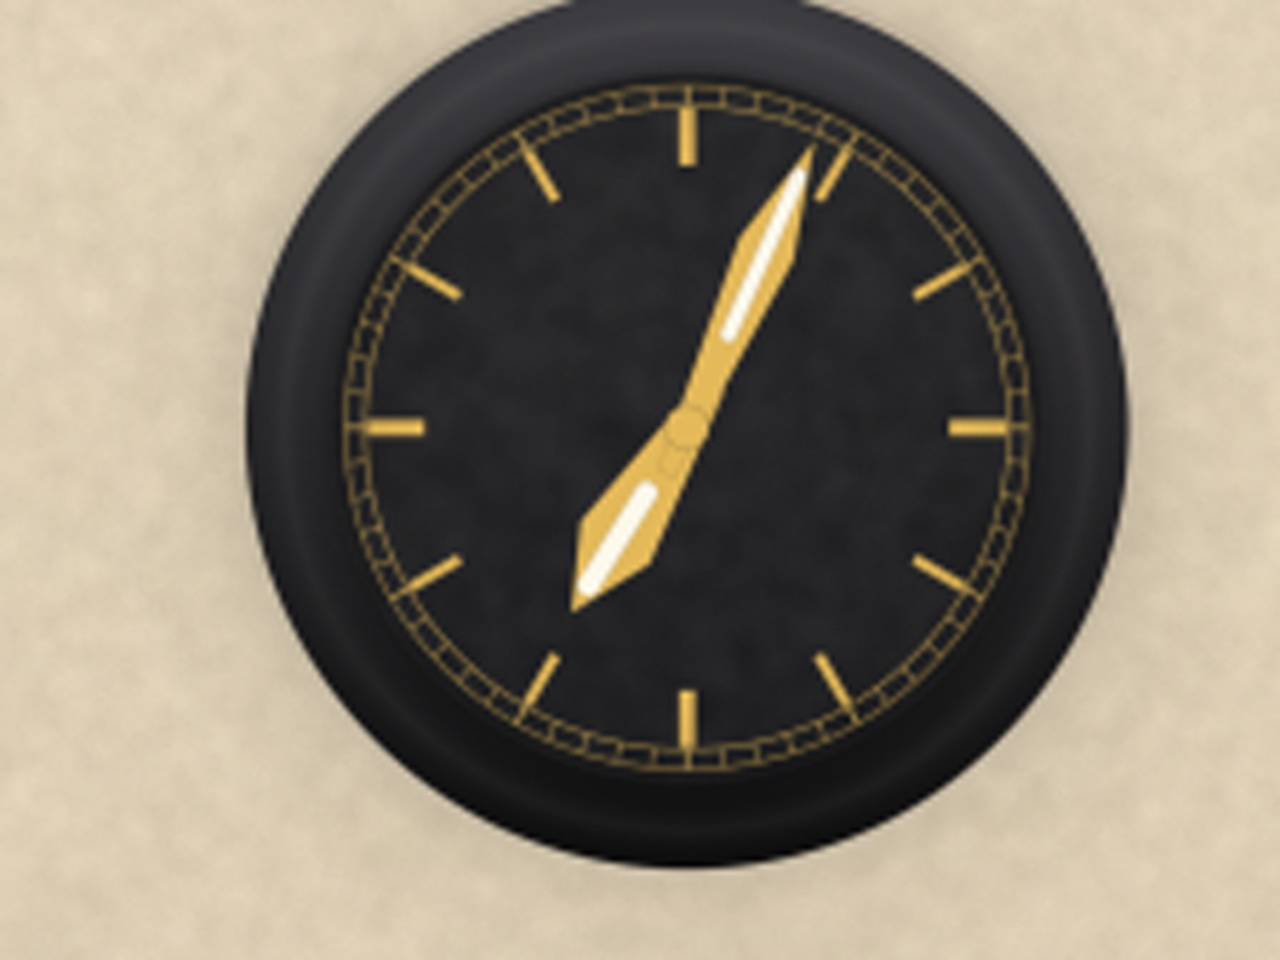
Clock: 7:04
